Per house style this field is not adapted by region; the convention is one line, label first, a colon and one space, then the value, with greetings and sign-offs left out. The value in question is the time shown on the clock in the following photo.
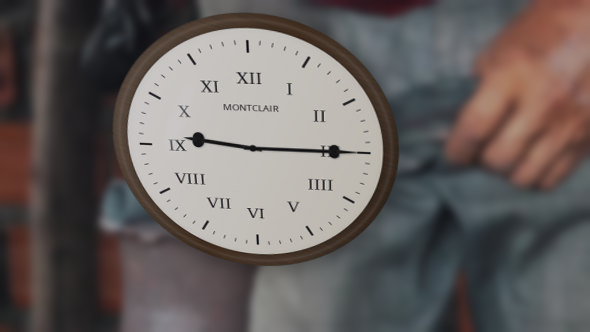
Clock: 9:15
